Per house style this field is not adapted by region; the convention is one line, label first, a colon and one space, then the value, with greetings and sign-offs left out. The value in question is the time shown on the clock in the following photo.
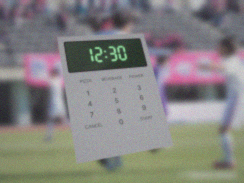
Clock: 12:30
